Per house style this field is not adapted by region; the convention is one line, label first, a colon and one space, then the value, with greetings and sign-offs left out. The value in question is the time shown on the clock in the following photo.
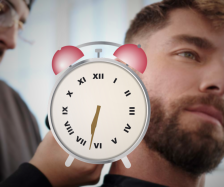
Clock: 6:32
